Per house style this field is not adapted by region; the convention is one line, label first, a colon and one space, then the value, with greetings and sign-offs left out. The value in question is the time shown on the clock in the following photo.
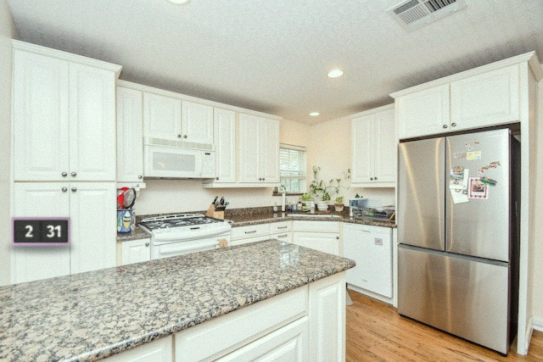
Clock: 2:31
